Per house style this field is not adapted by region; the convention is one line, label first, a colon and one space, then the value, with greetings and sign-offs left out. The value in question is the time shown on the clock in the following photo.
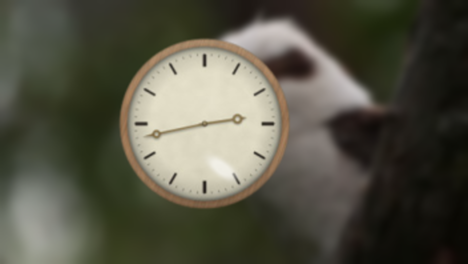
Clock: 2:43
